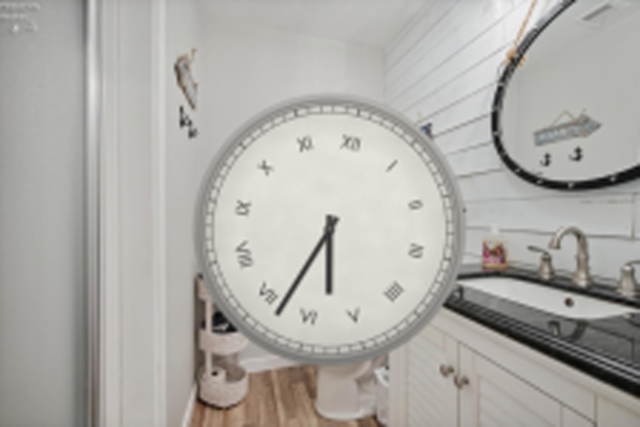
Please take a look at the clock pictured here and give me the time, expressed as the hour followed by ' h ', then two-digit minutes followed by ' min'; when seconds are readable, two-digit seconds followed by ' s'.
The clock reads 5 h 33 min
